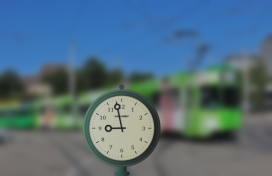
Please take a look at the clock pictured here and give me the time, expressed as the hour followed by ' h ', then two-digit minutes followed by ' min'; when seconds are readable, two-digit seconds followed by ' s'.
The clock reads 8 h 58 min
